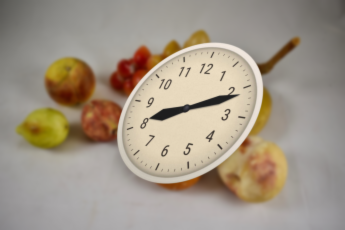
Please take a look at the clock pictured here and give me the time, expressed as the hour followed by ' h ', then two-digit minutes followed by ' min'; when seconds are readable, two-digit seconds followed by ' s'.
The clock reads 8 h 11 min
